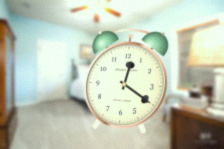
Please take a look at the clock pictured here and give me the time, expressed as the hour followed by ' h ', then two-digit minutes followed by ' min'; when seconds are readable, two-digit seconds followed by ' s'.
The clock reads 12 h 20 min
